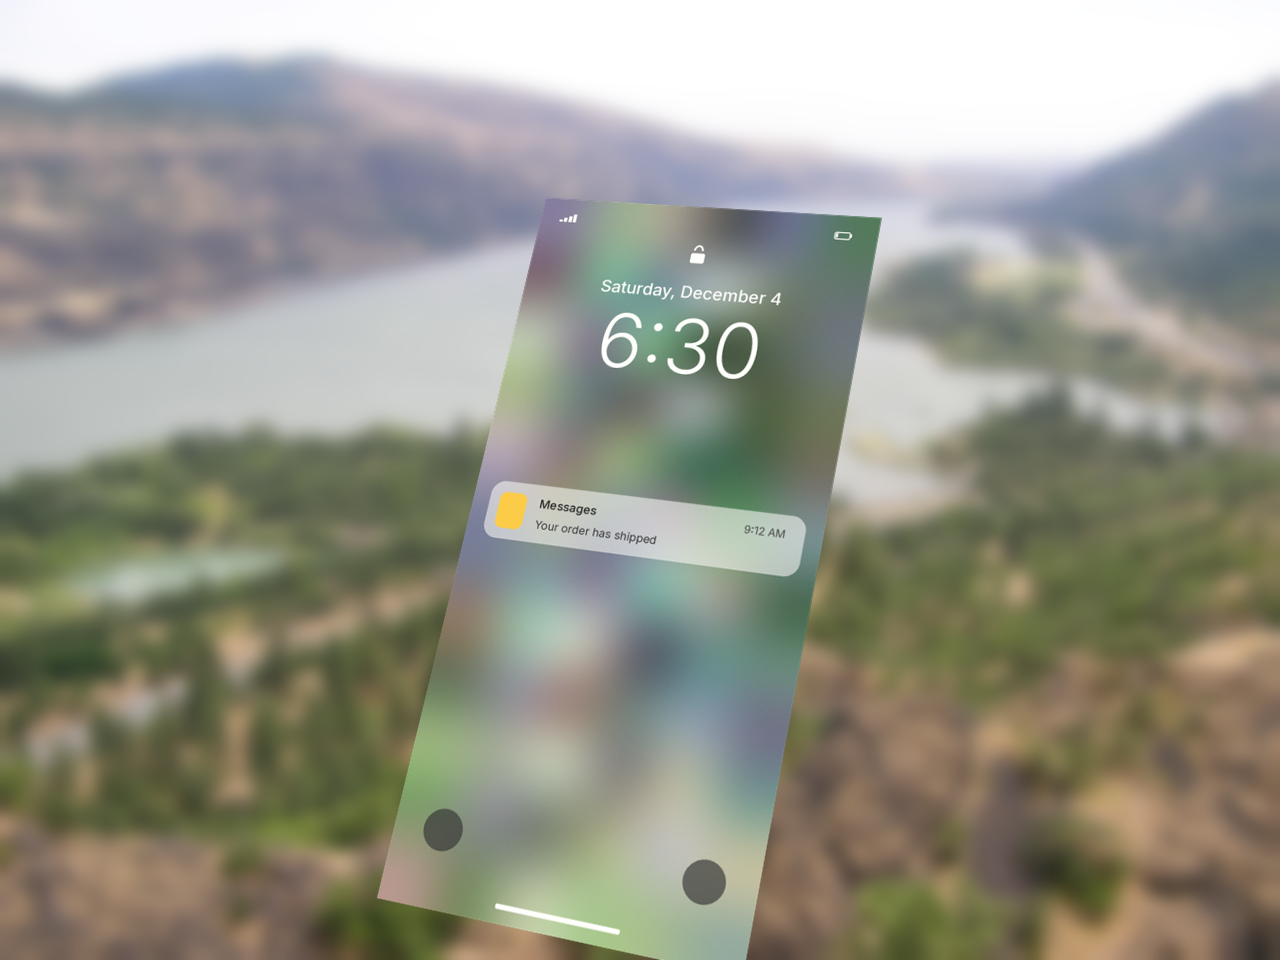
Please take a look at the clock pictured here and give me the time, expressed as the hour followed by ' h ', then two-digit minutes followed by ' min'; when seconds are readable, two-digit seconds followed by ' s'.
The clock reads 6 h 30 min
